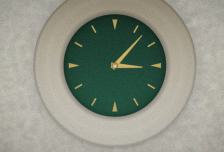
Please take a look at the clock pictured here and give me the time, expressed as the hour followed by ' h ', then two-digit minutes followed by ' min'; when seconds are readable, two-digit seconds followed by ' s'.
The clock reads 3 h 07 min
